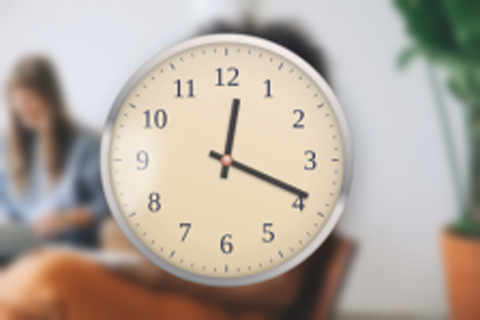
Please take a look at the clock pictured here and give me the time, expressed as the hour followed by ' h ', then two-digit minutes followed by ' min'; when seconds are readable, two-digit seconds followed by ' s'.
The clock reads 12 h 19 min
